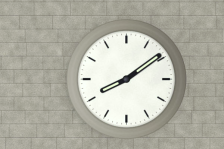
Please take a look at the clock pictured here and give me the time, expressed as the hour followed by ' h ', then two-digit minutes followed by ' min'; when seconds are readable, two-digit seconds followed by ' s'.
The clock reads 8 h 09 min
